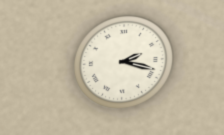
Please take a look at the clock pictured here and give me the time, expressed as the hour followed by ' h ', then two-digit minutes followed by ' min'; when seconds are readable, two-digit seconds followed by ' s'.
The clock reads 2 h 18 min
